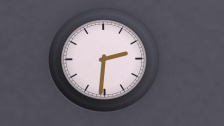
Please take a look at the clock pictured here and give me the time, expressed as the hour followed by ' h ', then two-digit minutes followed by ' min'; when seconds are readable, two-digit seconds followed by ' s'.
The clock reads 2 h 31 min
